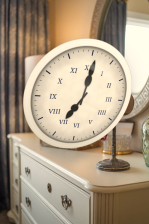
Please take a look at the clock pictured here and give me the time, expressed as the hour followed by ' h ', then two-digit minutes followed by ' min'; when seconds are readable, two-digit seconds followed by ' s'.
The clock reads 7 h 01 min
